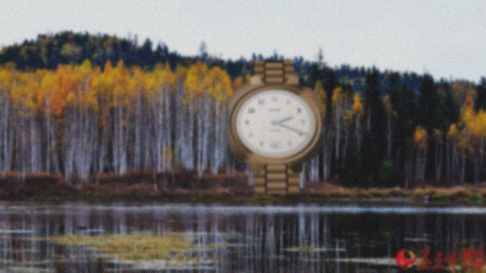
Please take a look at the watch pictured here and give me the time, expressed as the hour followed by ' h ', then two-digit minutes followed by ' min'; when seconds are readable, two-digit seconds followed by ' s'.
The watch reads 2 h 19 min
